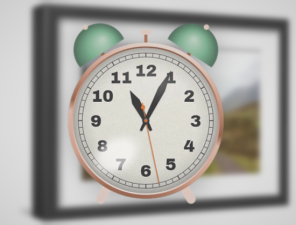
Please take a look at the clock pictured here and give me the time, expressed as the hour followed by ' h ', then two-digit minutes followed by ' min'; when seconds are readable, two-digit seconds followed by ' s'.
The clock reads 11 h 04 min 28 s
